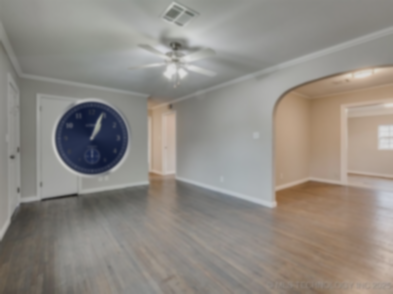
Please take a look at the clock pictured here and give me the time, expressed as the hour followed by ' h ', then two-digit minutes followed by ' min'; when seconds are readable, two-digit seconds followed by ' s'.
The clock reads 1 h 04 min
